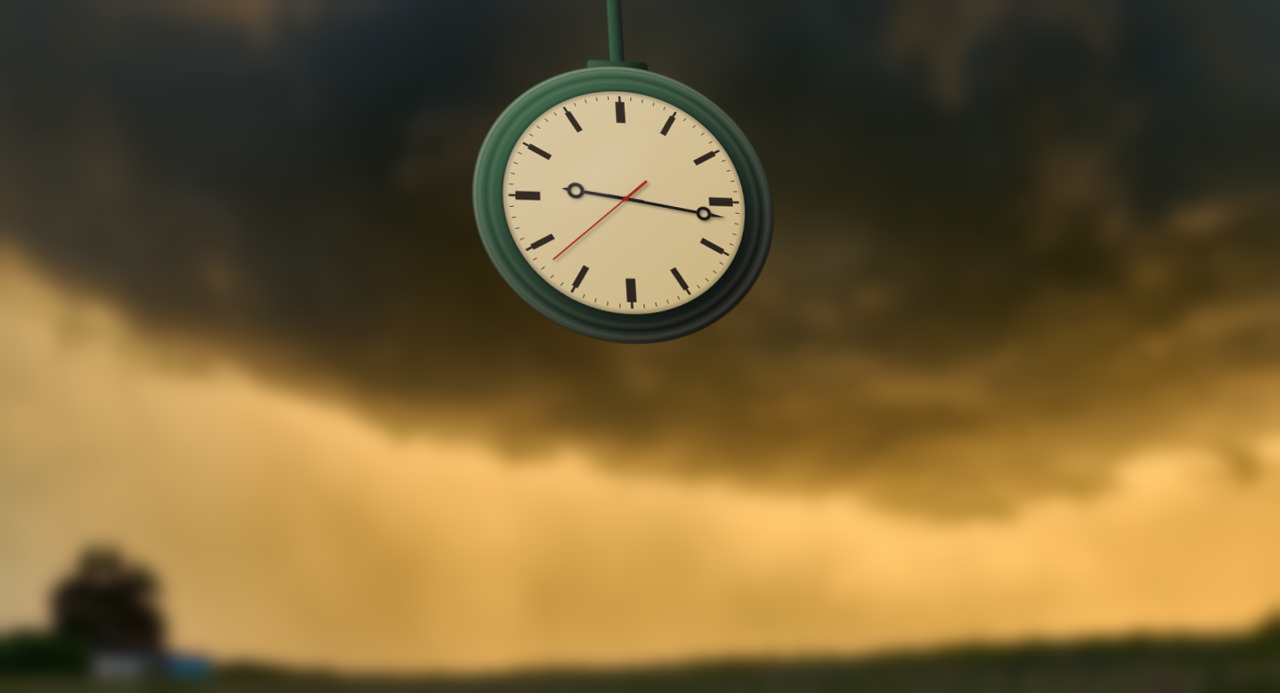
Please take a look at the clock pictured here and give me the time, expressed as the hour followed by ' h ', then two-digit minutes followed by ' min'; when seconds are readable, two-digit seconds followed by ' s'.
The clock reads 9 h 16 min 38 s
